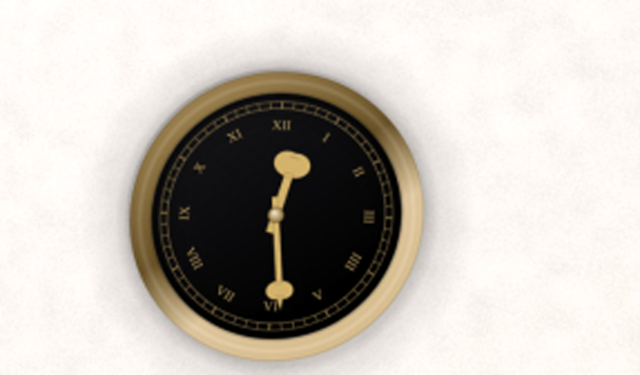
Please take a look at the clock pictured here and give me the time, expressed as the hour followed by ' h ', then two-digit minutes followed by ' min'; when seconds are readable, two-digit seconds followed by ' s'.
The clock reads 12 h 29 min
